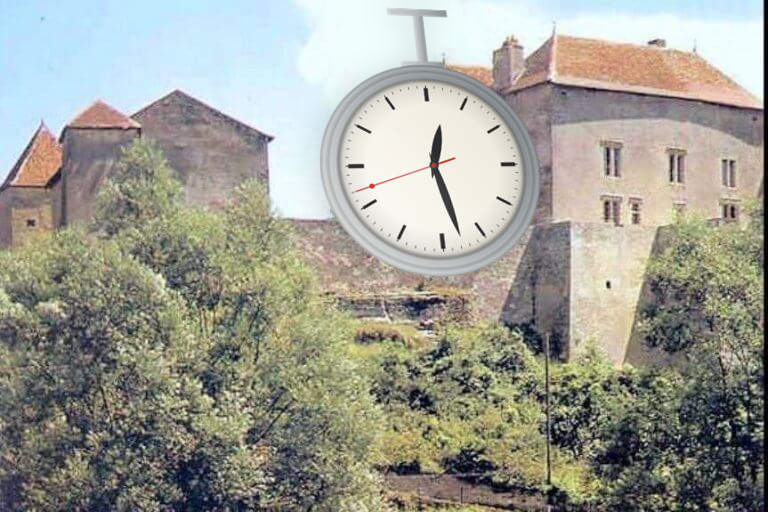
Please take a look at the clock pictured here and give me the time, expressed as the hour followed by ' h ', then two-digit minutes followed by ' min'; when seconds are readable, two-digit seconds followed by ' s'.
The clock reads 12 h 27 min 42 s
